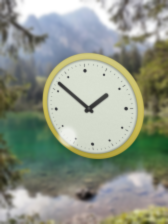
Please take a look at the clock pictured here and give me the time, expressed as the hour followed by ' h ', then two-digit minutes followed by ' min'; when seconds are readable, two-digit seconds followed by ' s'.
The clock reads 1 h 52 min
